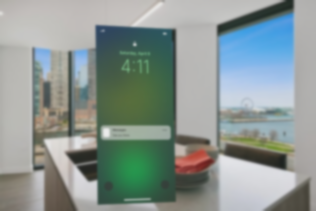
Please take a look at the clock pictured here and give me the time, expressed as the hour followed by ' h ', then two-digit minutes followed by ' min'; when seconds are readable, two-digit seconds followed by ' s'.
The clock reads 4 h 11 min
